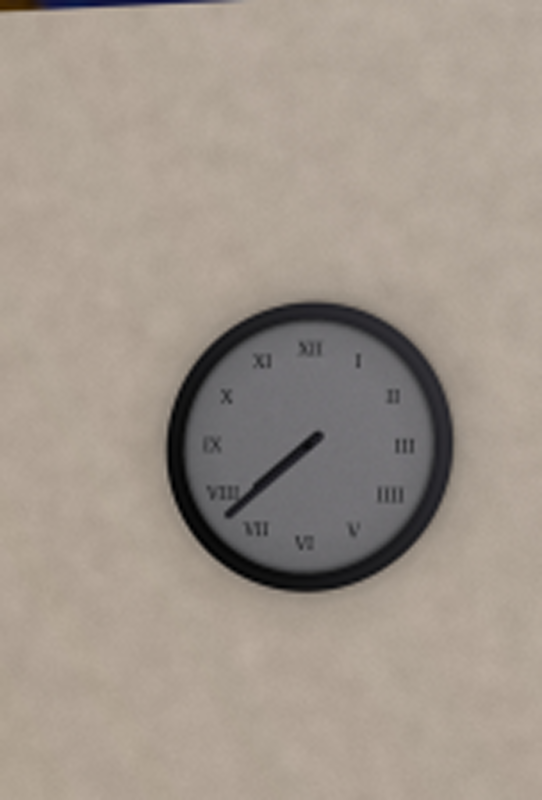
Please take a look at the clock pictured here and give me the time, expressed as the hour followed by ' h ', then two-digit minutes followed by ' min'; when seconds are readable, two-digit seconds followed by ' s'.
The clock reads 7 h 38 min
